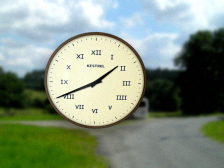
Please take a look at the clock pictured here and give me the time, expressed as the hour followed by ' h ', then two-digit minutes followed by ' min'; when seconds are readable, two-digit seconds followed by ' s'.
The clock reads 1 h 41 min
